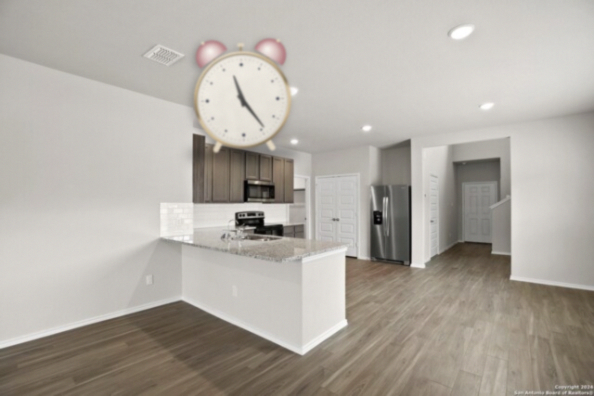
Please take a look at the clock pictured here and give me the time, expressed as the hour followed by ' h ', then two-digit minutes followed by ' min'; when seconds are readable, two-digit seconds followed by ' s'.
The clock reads 11 h 24 min
